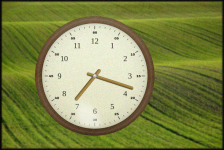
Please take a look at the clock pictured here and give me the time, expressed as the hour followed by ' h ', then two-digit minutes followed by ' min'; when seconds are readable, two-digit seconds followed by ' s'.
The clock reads 7 h 18 min
